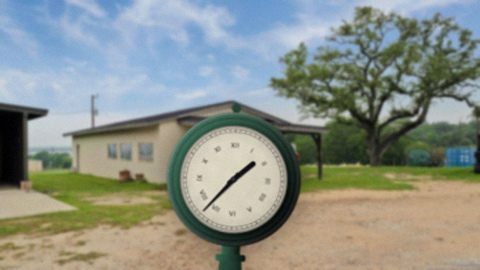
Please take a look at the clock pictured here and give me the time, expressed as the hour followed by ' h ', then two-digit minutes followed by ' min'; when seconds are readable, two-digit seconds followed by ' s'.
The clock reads 1 h 37 min
